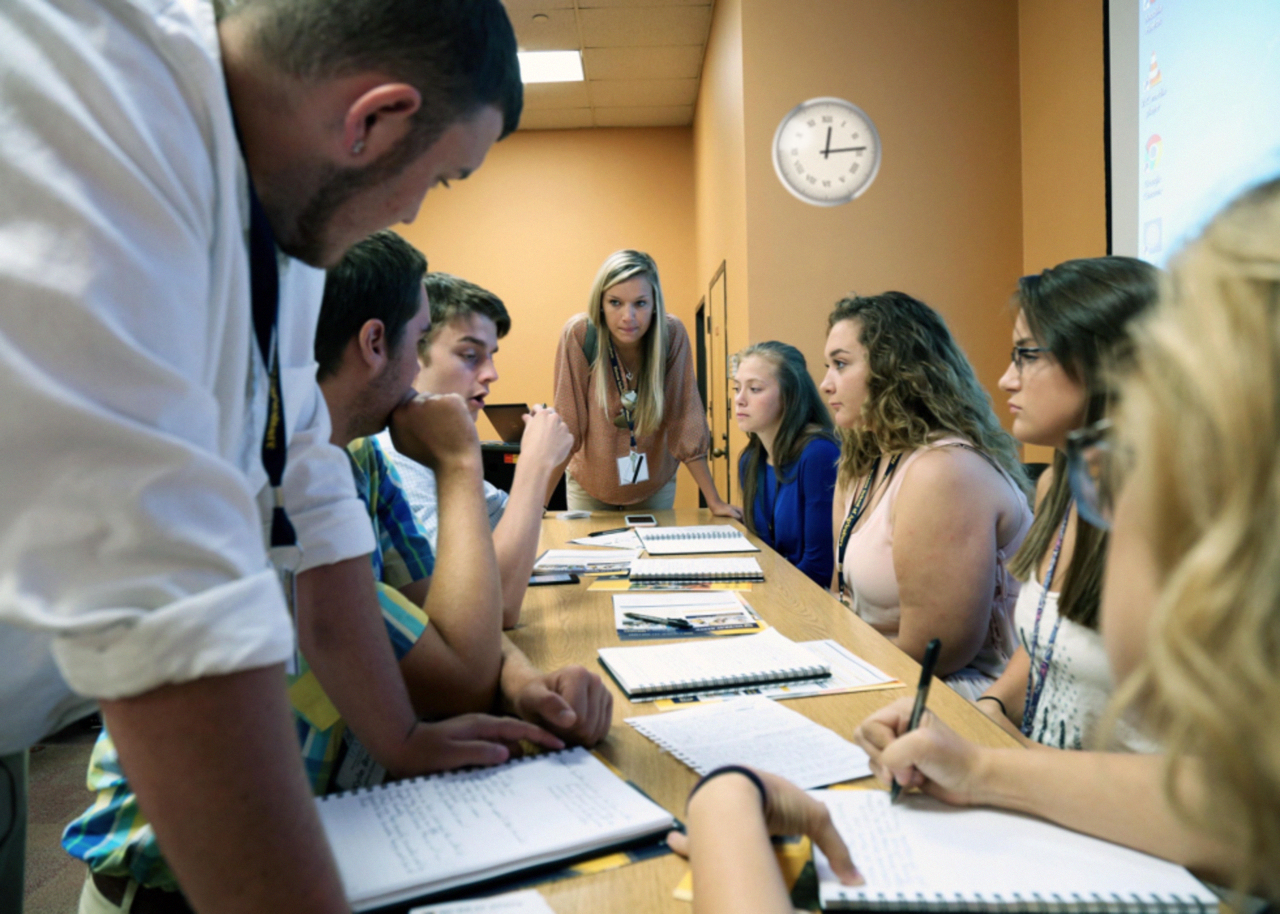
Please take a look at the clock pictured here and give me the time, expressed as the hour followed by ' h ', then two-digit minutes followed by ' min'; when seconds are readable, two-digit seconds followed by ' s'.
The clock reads 12 h 14 min
